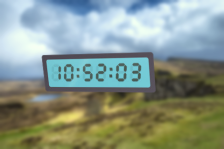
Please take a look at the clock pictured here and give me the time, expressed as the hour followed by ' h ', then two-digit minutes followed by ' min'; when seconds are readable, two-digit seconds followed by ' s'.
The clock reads 10 h 52 min 03 s
